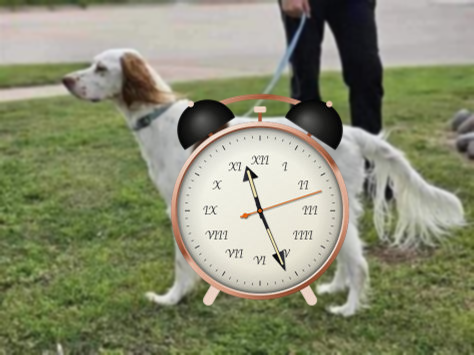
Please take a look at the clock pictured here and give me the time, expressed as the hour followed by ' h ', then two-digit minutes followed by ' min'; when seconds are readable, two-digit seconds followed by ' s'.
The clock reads 11 h 26 min 12 s
